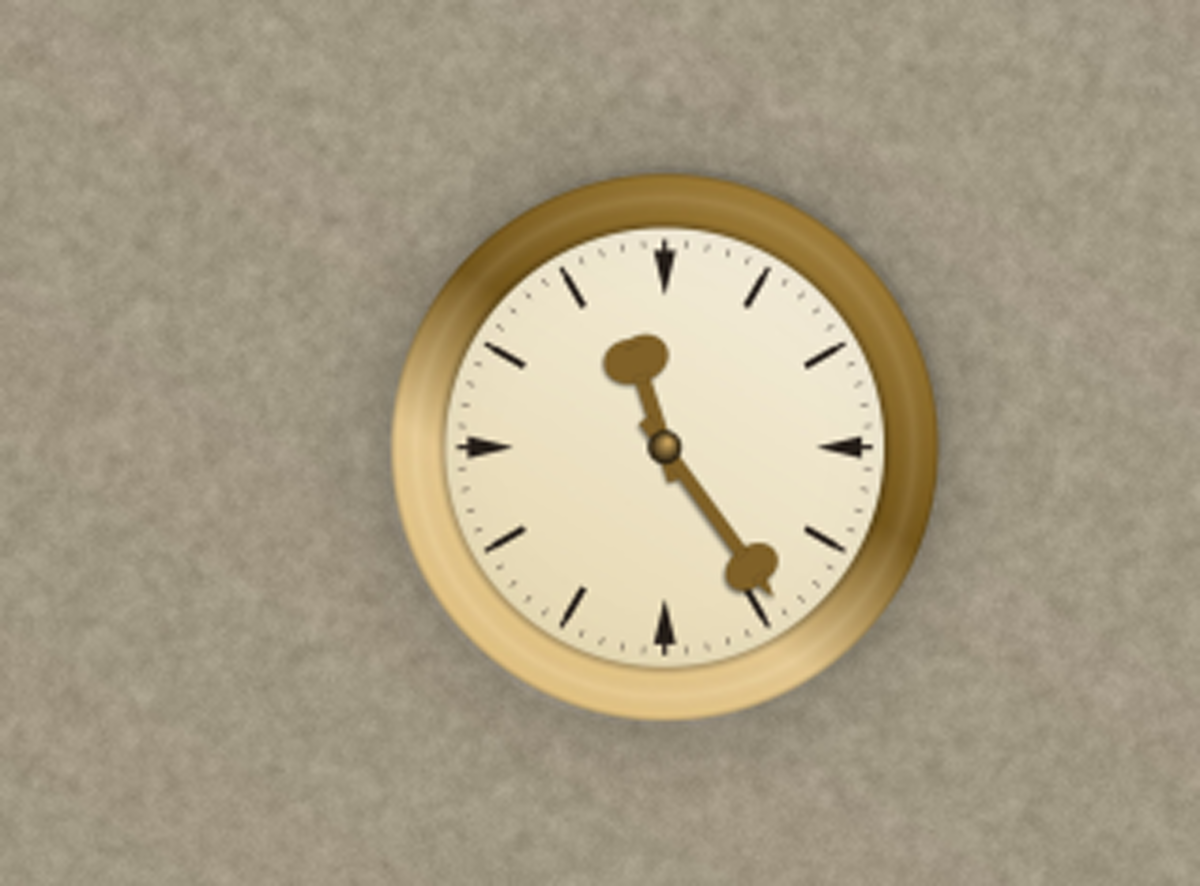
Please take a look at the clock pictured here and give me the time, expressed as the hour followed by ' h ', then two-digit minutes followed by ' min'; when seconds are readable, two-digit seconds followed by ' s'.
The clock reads 11 h 24 min
